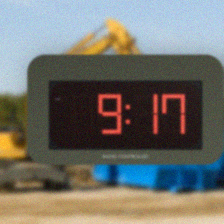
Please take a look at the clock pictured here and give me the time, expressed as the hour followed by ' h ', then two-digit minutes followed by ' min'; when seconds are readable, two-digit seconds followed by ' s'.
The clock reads 9 h 17 min
